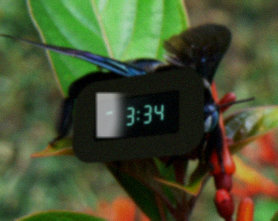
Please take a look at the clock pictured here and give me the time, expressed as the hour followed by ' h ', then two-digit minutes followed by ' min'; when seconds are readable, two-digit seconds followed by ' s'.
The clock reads 3 h 34 min
